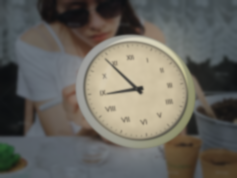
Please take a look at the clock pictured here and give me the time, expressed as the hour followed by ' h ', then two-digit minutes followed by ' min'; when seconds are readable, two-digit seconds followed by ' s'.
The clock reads 8 h 54 min
